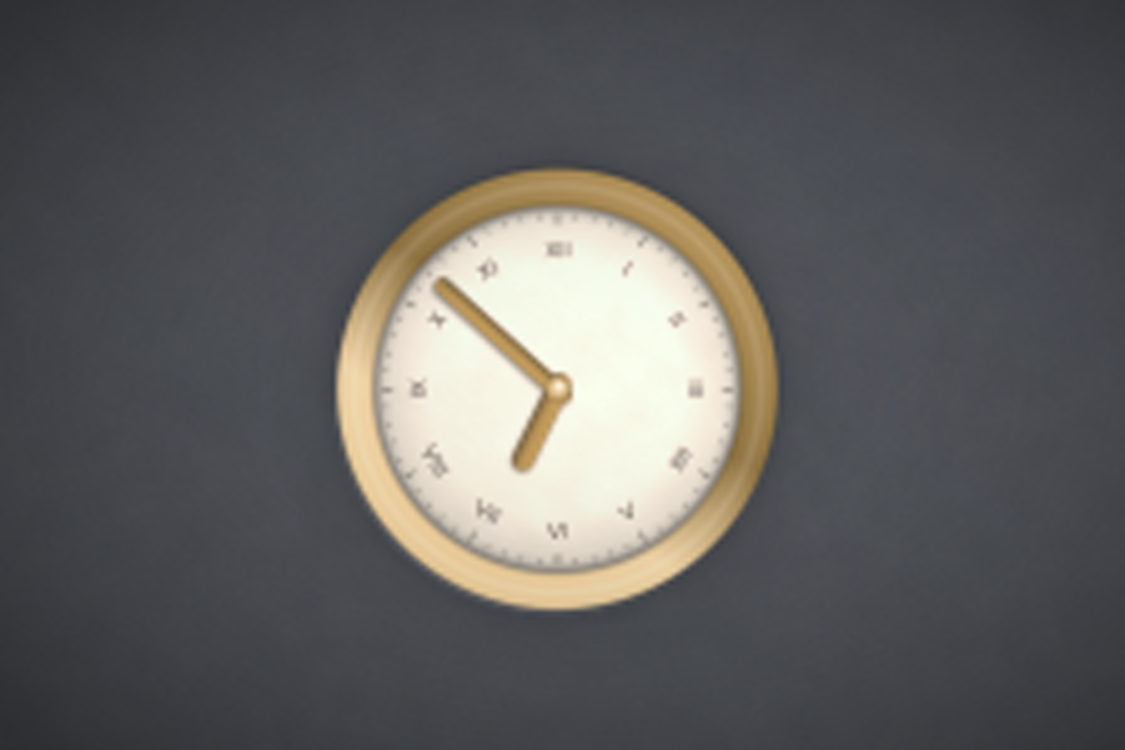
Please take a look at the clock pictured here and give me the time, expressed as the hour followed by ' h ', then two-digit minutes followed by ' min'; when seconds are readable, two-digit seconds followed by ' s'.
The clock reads 6 h 52 min
